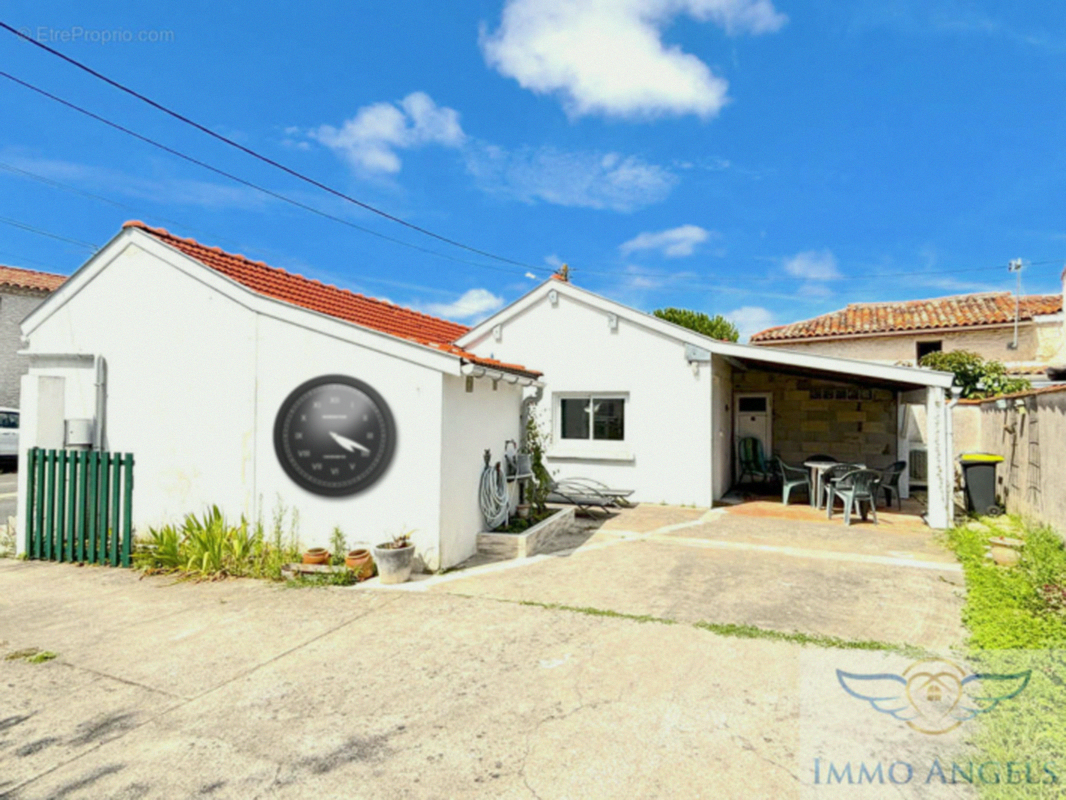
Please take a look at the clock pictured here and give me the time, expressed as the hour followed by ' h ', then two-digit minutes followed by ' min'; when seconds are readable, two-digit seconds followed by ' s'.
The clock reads 4 h 19 min
